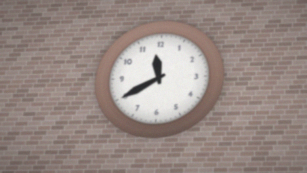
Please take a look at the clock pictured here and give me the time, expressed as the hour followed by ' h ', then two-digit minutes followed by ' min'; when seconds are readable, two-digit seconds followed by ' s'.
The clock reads 11 h 40 min
